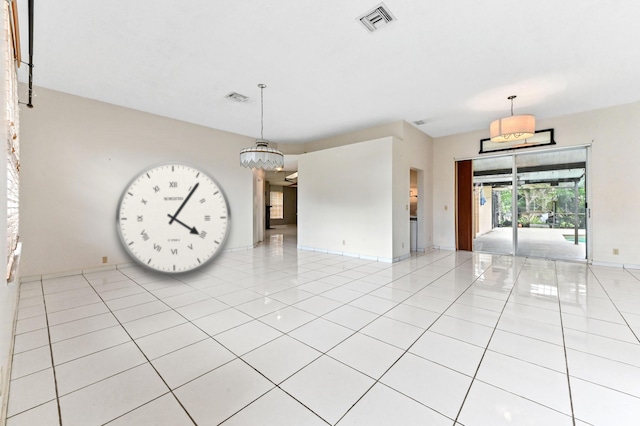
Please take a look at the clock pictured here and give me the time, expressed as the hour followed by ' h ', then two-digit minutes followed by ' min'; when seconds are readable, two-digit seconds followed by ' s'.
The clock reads 4 h 06 min
